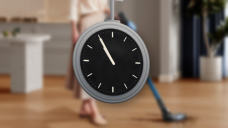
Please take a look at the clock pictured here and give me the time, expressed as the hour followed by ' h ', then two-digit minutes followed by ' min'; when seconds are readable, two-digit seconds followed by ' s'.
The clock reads 10 h 55 min
